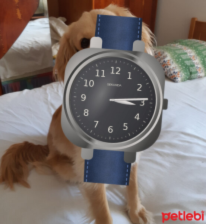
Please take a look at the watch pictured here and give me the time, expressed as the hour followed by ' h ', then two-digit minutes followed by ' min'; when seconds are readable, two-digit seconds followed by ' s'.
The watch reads 3 h 14 min
